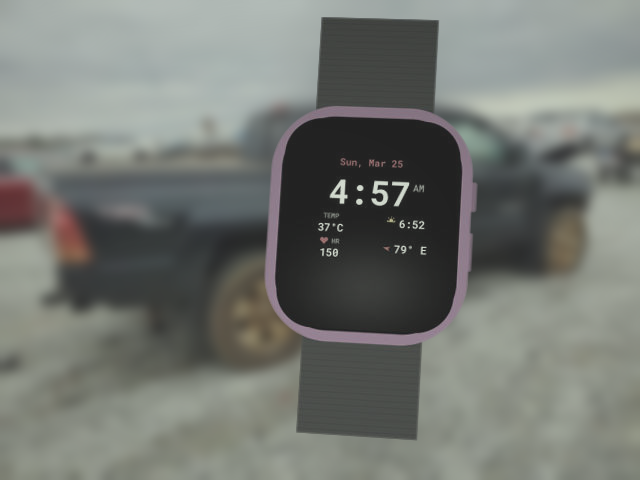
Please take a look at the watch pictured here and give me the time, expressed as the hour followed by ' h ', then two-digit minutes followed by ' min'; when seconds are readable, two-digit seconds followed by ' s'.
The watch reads 4 h 57 min
